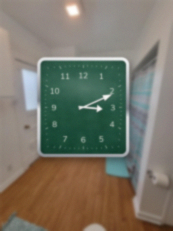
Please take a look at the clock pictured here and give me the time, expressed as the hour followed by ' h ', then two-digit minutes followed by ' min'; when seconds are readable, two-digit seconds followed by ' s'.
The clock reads 3 h 11 min
